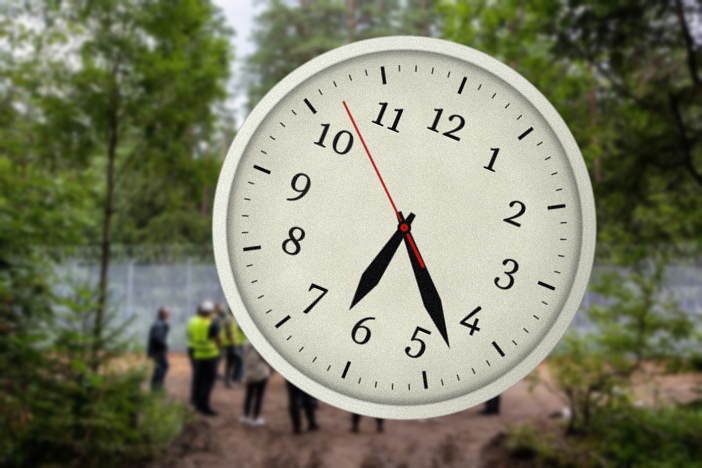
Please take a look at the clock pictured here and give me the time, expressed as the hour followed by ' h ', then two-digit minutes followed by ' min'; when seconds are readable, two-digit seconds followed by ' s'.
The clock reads 6 h 22 min 52 s
